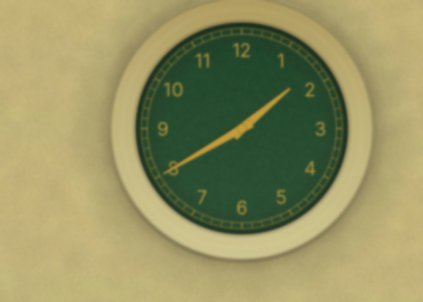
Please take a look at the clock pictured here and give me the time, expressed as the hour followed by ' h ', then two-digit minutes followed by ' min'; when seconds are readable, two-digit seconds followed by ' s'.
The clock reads 1 h 40 min
